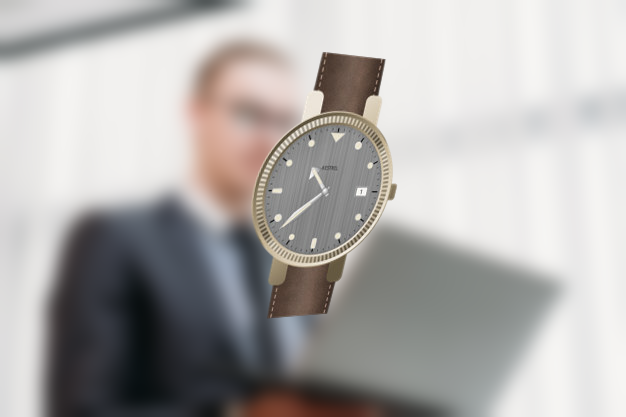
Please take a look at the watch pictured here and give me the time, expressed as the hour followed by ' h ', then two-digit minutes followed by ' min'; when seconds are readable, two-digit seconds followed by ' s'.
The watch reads 10 h 38 min
